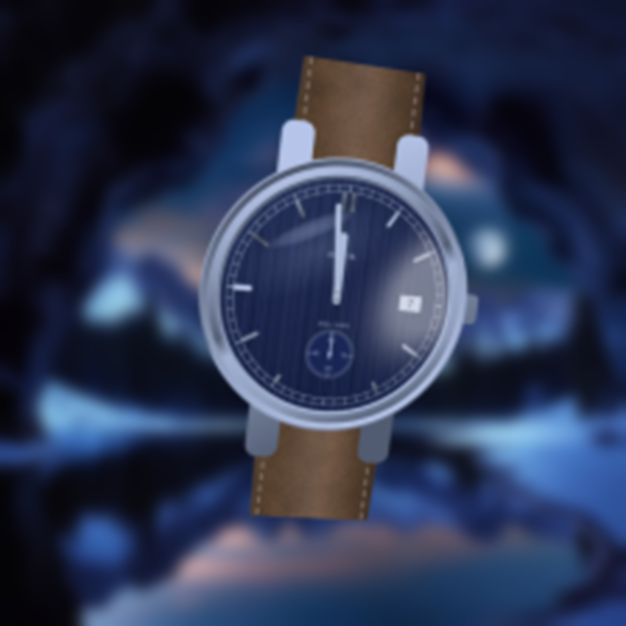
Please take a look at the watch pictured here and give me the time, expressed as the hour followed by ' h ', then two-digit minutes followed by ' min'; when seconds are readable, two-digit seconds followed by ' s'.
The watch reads 11 h 59 min
